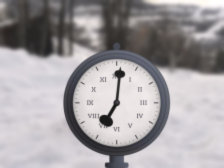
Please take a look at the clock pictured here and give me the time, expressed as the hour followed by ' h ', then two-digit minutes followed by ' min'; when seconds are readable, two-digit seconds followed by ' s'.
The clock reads 7 h 01 min
